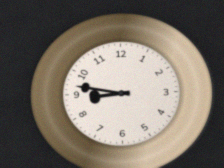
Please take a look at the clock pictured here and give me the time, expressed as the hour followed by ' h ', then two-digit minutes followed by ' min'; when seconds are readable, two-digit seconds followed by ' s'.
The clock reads 8 h 47 min
